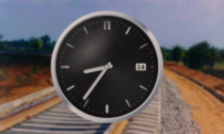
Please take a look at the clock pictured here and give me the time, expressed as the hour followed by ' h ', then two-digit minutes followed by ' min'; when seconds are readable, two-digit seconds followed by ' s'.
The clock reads 8 h 36 min
